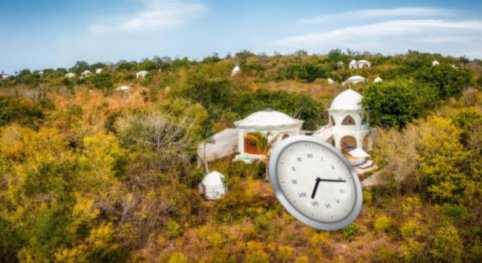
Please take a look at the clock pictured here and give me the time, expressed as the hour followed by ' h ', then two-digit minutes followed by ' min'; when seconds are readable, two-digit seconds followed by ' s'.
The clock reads 7 h 16 min
